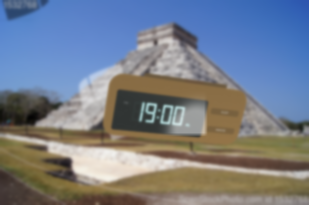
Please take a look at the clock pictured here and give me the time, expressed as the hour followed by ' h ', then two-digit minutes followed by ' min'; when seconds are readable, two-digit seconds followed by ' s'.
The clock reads 19 h 00 min
